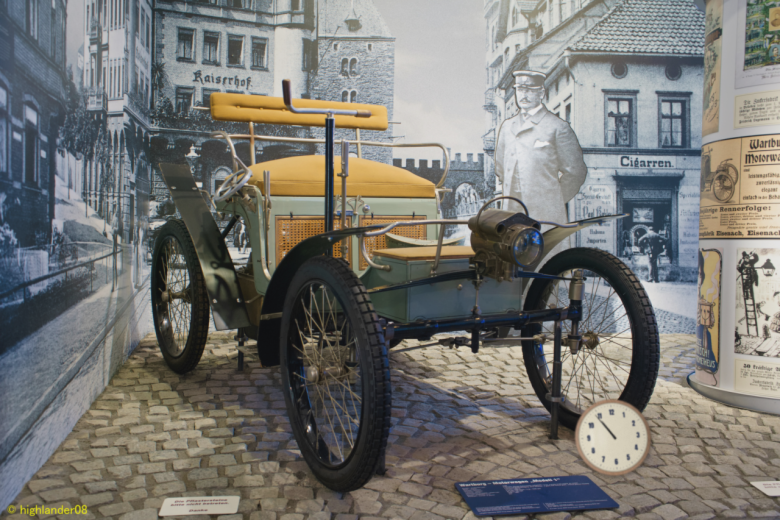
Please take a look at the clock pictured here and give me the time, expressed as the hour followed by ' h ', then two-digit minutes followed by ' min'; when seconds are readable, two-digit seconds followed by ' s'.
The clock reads 10 h 54 min
